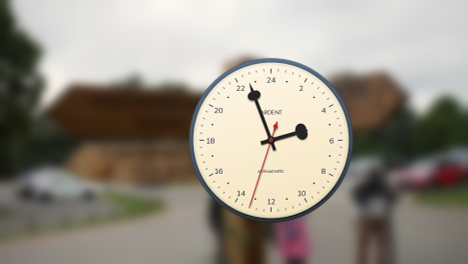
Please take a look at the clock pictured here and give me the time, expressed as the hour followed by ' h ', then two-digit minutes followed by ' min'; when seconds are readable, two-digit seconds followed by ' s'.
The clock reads 4 h 56 min 33 s
